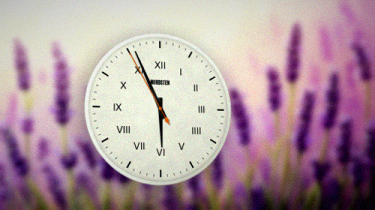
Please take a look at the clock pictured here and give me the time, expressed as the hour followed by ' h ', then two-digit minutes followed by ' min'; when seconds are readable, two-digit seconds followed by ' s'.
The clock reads 5 h 55 min 55 s
